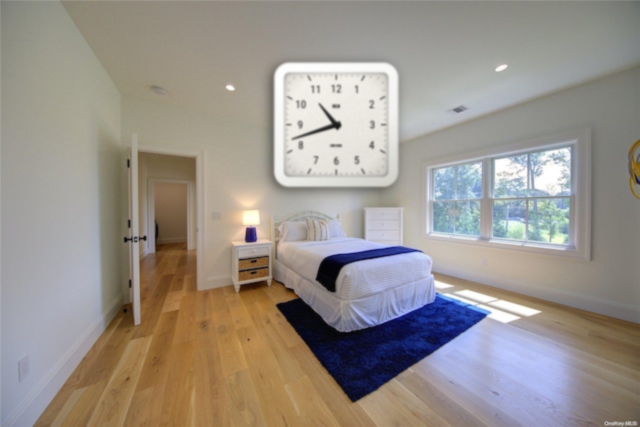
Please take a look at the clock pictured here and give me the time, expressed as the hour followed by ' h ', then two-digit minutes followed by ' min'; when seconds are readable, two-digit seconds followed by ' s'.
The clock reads 10 h 42 min
